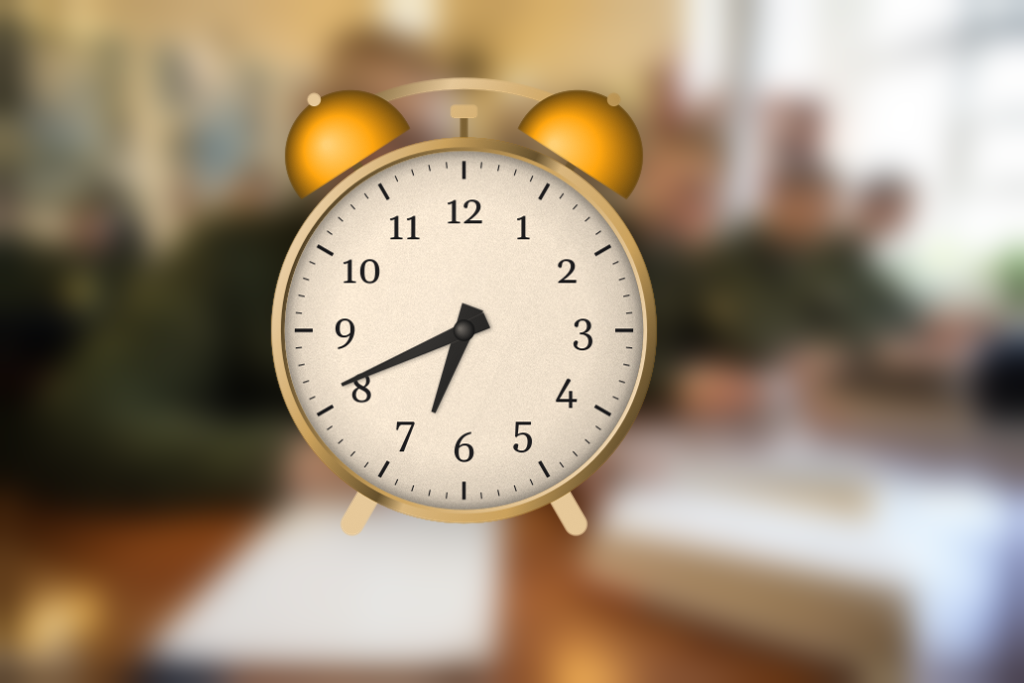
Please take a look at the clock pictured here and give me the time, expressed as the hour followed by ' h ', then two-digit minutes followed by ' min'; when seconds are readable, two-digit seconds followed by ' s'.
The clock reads 6 h 41 min
